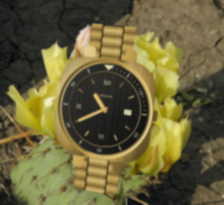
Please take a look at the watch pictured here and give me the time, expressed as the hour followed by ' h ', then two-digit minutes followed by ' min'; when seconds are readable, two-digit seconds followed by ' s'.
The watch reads 10 h 40 min
